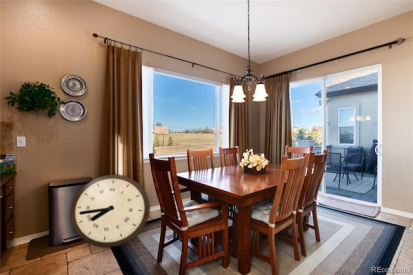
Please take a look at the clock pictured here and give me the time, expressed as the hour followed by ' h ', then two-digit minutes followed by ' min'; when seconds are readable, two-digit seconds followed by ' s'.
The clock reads 7 h 43 min
